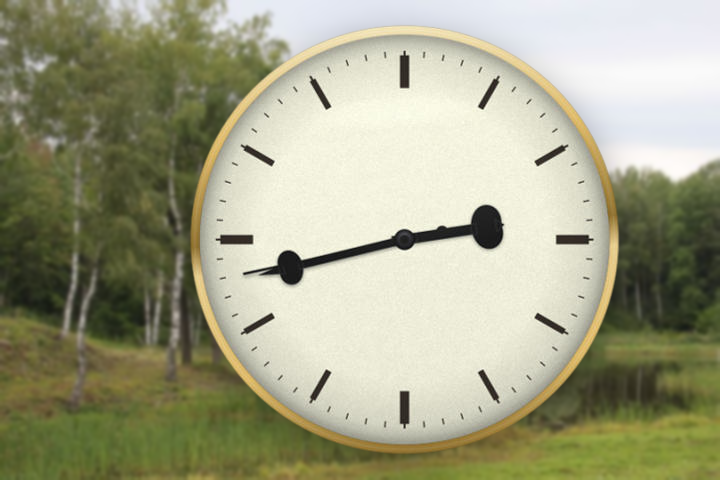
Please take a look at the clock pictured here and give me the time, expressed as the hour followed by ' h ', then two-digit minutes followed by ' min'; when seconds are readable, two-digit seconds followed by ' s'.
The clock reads 2 h 42 min 43 s
